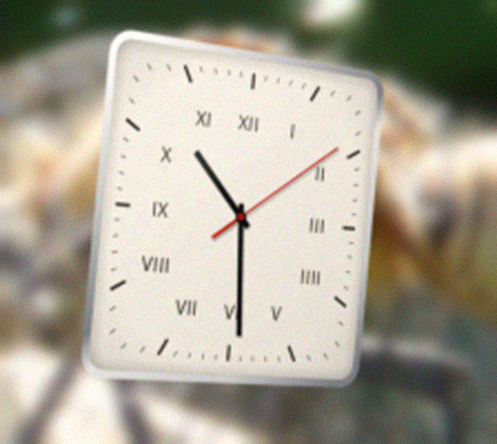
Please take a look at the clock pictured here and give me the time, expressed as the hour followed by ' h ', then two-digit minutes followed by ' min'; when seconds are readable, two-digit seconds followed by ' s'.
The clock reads 10 h 29 min 09 s
